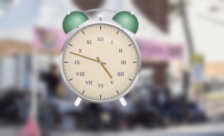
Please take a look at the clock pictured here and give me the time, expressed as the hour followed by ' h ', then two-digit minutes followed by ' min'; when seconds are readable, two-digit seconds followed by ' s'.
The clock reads 4 h 48 min
